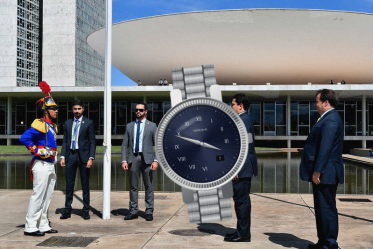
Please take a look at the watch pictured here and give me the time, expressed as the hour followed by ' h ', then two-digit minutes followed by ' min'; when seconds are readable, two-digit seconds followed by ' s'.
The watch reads 3 h 49 min
